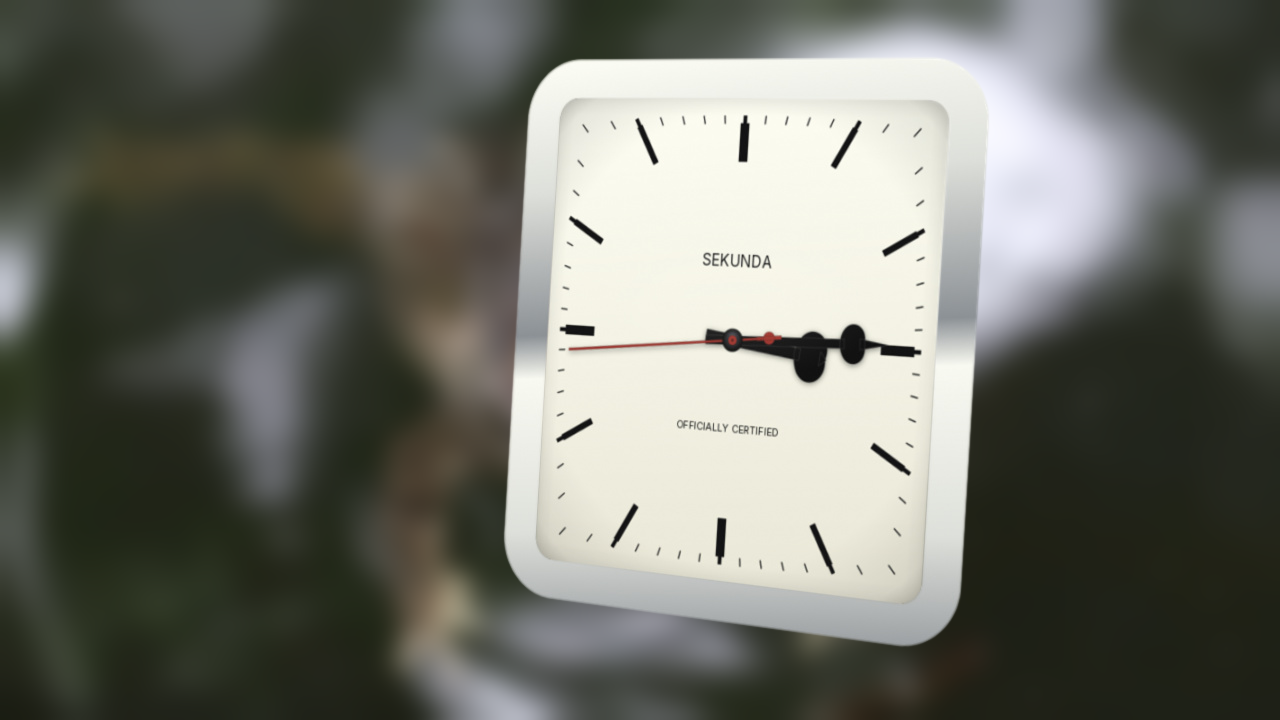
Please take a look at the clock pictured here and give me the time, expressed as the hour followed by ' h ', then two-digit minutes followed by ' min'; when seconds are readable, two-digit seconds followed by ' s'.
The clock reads 3 h 14 min 44 s
